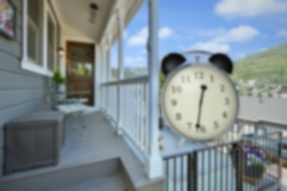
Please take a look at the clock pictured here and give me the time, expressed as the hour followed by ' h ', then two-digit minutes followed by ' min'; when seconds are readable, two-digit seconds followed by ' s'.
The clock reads 12 h 32 min
